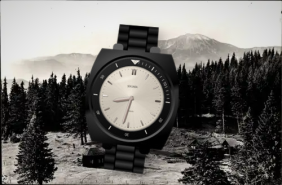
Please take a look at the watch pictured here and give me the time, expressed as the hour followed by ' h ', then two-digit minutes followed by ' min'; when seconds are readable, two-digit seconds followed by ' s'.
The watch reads 8 h 32 min
